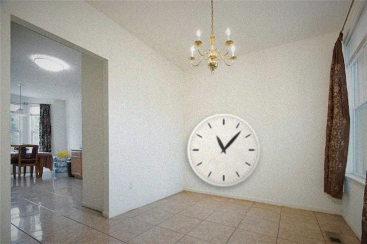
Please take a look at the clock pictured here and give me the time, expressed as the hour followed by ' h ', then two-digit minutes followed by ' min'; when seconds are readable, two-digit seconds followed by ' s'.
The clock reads 11 h 07 min
